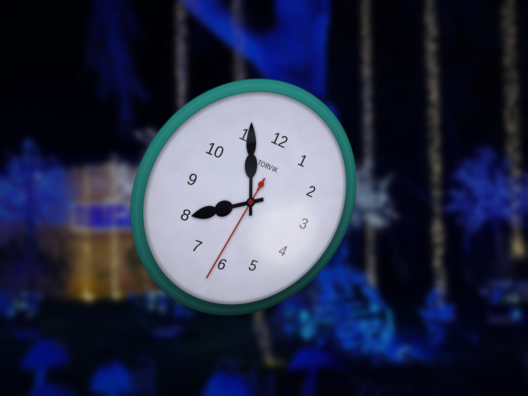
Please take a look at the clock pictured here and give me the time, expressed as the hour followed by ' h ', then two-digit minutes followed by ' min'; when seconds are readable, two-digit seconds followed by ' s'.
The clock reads 7 h 55 min 31 s
